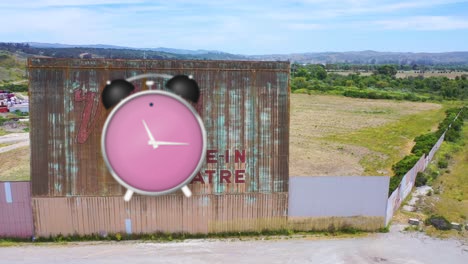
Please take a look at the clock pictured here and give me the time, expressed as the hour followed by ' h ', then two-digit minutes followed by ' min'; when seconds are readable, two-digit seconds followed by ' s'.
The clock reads 11 h 16 min
